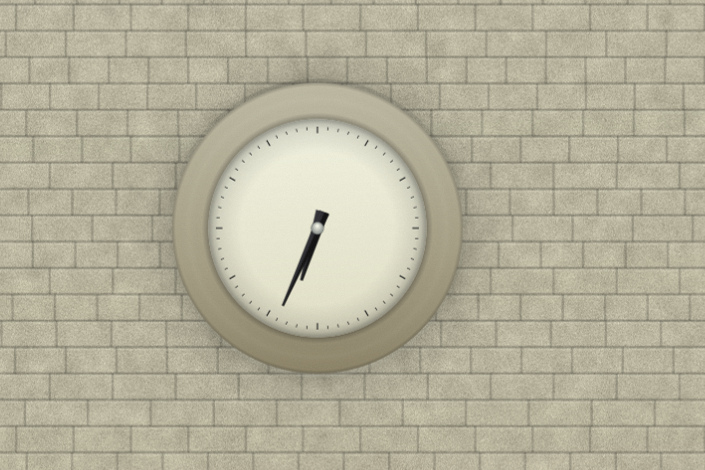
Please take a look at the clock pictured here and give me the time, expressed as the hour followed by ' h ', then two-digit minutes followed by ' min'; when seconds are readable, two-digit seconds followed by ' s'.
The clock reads 6 h 34 min
